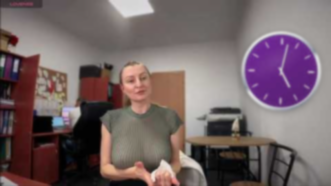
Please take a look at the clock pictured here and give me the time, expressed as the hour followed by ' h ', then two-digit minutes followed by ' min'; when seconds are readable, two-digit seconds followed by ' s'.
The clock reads 5 h 02 min
